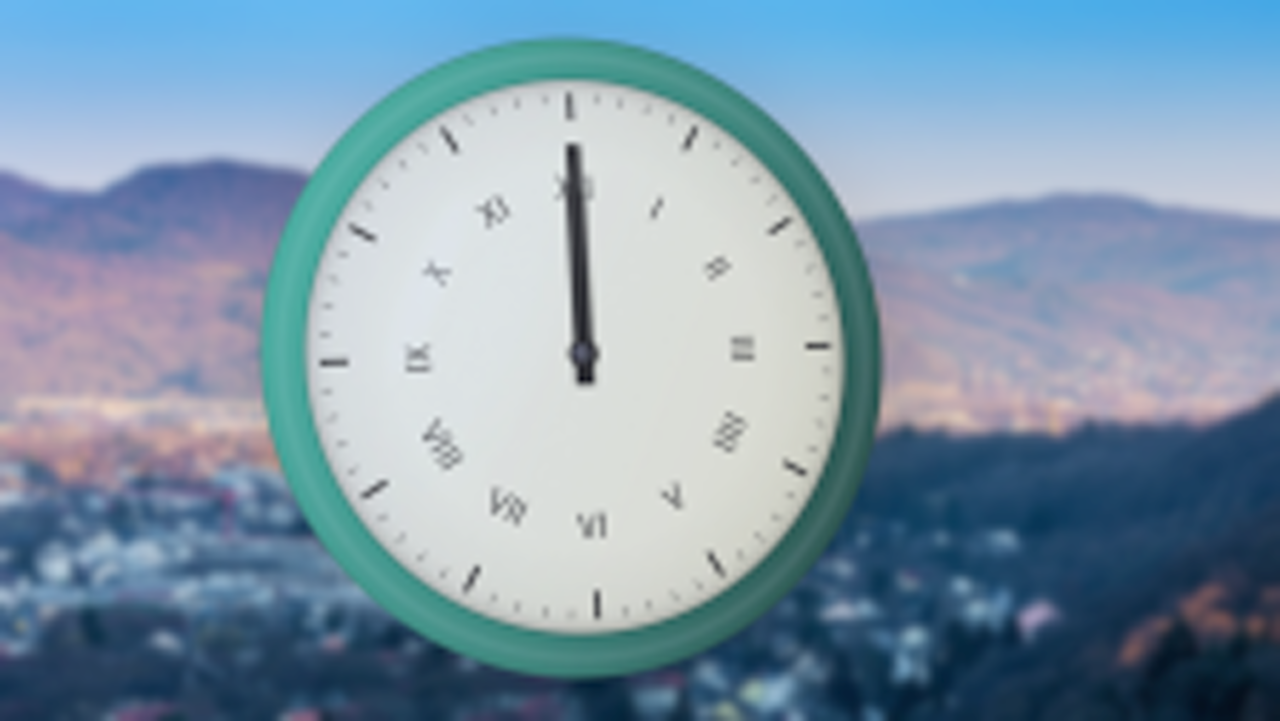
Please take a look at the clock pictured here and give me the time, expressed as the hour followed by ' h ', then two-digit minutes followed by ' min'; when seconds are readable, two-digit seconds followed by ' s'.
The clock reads 12 h 00 min
